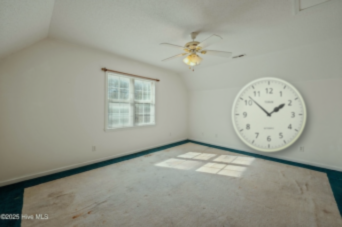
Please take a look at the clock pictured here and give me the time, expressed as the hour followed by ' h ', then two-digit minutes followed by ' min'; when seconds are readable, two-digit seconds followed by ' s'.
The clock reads 1 h 52 min
